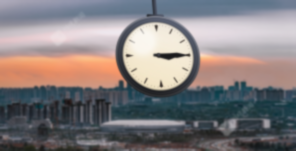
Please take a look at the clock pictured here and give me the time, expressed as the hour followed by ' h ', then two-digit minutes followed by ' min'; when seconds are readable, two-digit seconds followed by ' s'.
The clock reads 3 h 15 min
